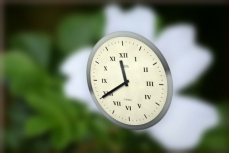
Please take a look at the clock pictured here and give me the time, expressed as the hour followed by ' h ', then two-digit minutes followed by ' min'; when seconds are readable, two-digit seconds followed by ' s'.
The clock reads 11 h 40 min
